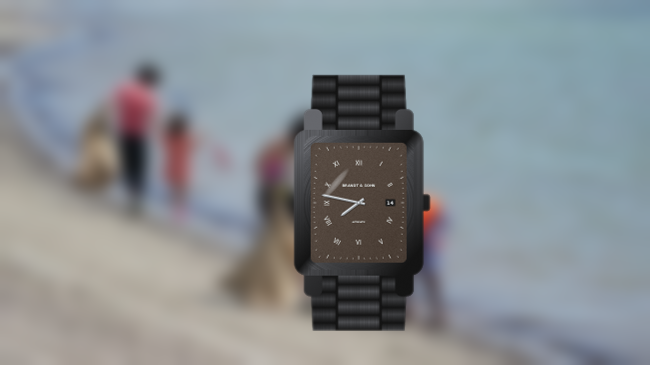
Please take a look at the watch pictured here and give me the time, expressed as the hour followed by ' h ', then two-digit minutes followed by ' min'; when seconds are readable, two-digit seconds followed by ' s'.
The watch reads 7 h 47 min
